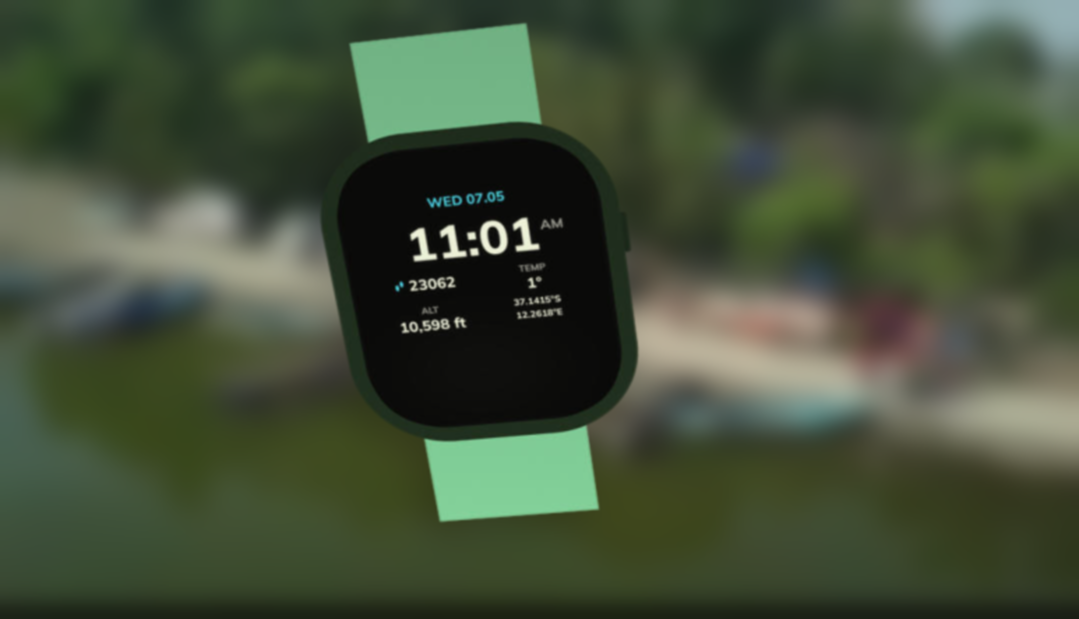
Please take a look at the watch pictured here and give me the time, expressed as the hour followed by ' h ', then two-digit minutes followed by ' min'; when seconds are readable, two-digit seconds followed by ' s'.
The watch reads 11 h 01 min
